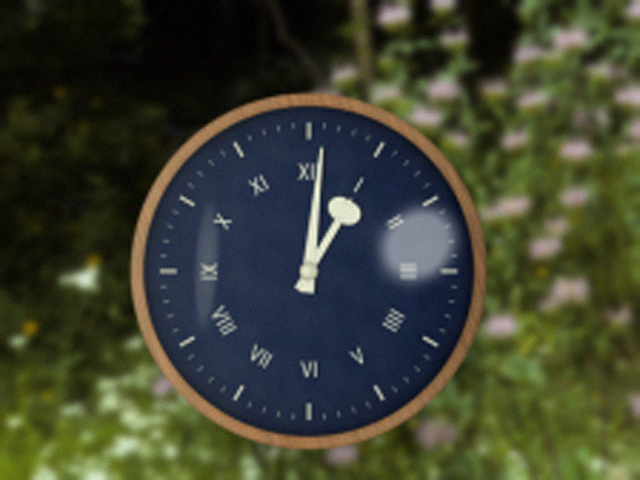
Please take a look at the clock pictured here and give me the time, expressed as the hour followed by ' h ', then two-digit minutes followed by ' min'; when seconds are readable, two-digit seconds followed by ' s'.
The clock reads 1 h 01 min
